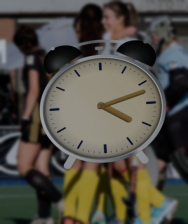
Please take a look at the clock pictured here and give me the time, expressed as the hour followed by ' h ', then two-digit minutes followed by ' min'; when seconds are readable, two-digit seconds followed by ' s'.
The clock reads 4 h 12 min
